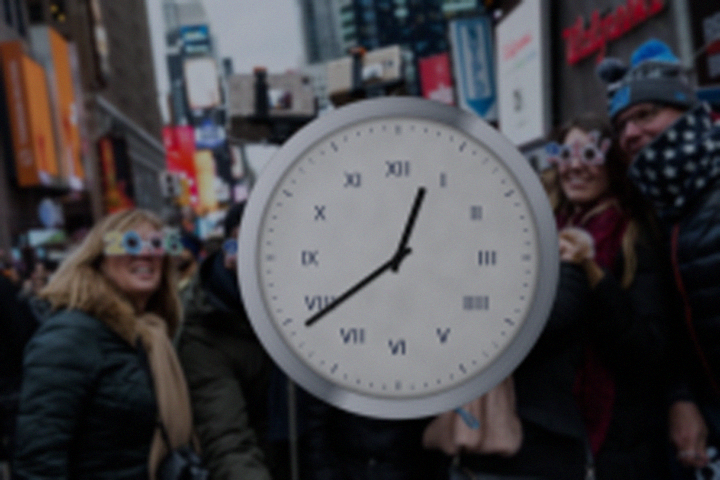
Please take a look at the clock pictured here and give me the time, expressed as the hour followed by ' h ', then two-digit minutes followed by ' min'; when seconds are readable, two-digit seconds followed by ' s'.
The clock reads 12 h 39 min
